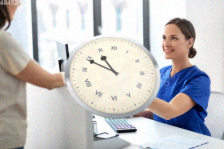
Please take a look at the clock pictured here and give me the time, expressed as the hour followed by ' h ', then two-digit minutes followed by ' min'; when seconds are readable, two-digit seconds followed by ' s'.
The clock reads 10 h 49 min
